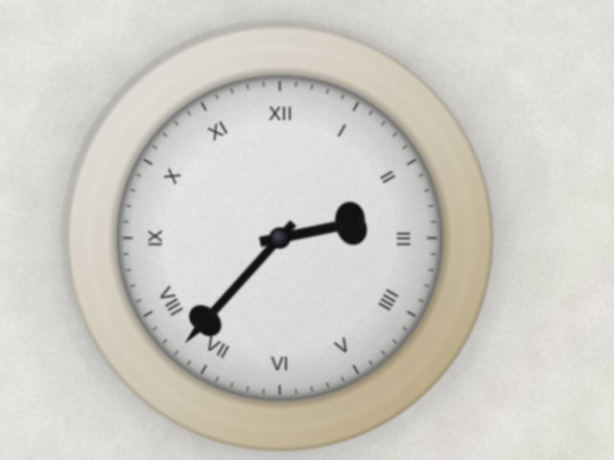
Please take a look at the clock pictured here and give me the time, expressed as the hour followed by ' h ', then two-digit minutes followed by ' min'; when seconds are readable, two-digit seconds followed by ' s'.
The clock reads 2 h 37 min
